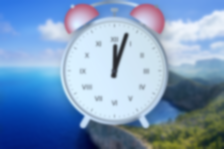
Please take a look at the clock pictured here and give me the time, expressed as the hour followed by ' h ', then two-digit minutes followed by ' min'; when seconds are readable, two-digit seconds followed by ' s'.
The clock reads 12 h 03 min
